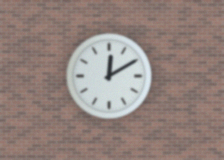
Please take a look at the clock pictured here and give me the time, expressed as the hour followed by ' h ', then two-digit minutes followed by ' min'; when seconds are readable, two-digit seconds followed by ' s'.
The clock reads 12 h 10 min
